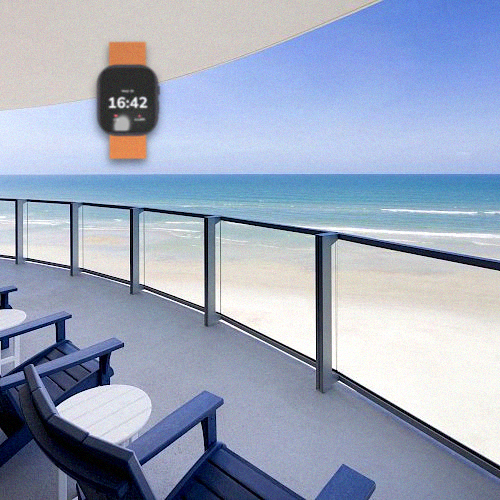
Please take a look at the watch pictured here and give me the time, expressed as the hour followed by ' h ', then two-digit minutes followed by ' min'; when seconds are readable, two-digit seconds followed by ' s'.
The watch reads 16 h 42 min
